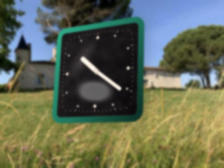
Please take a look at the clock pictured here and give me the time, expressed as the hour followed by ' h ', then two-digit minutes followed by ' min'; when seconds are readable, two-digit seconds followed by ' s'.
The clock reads 10 h 21 min
